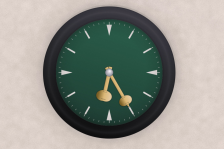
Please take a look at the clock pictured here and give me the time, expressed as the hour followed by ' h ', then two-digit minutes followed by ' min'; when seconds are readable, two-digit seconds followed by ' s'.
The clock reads 6 h 25 min
